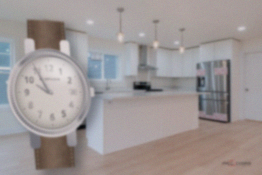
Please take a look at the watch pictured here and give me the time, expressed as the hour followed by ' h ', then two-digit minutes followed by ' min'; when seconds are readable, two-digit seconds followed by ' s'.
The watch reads 9 h 55 min
